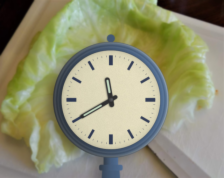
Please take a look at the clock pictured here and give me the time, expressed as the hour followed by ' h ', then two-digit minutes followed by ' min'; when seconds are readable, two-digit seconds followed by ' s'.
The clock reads 11 h 40 min
